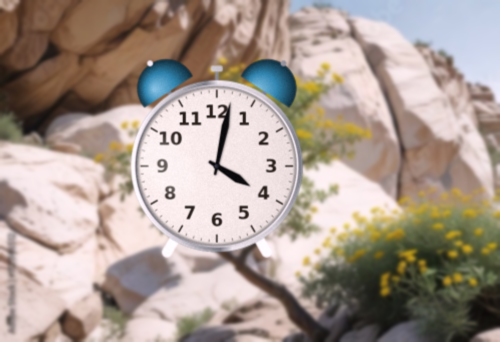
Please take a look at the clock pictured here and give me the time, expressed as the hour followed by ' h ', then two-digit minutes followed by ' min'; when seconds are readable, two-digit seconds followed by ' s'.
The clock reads 4 h 02 min
